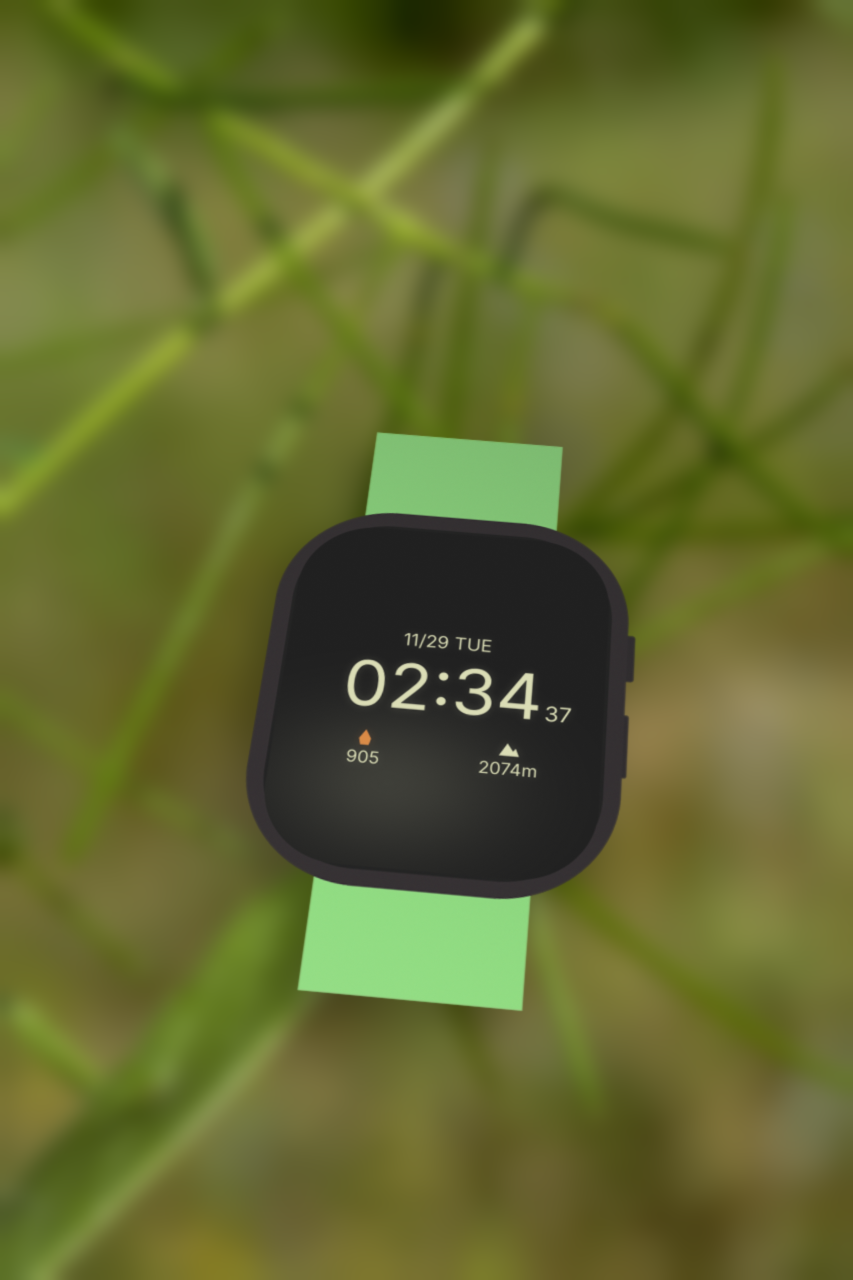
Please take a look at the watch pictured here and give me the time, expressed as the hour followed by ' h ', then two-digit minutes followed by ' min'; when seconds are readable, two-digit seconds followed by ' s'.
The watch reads 2 h 34 min 37 s
